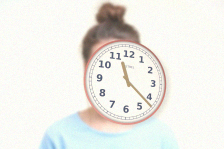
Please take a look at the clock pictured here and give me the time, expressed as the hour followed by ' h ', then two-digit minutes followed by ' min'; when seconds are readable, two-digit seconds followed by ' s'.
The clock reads 11 h 22 min
